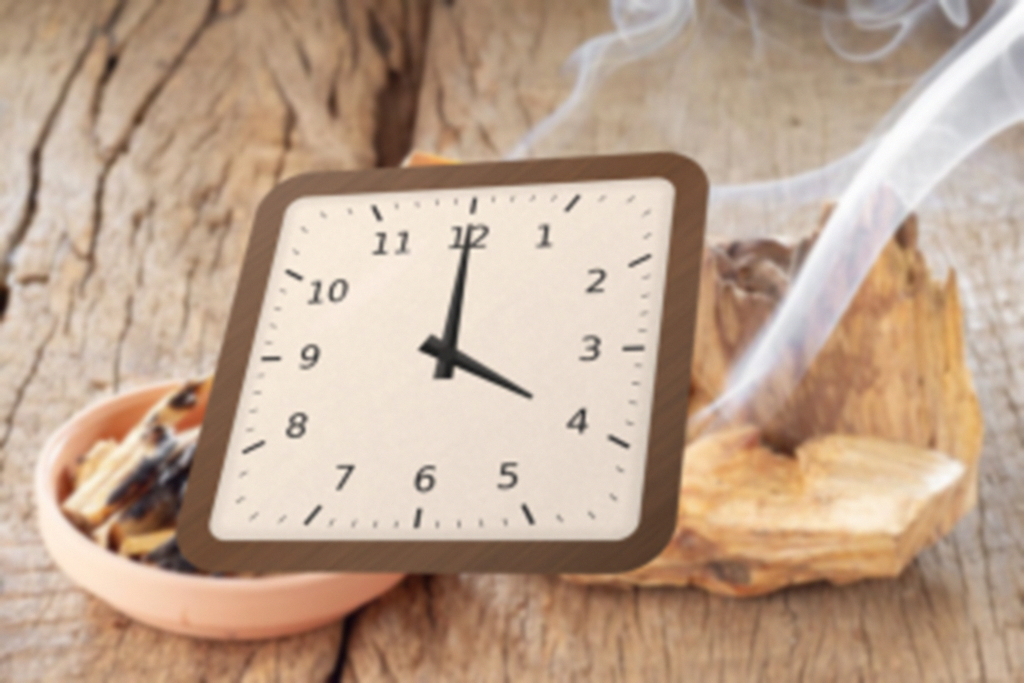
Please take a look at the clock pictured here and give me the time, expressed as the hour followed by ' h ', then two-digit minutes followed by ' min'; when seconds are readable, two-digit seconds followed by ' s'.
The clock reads 4 h 00 min
